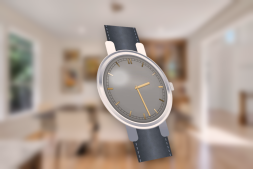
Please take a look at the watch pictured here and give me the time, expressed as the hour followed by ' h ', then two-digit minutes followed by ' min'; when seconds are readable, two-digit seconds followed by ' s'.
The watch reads 2 h 28 min
